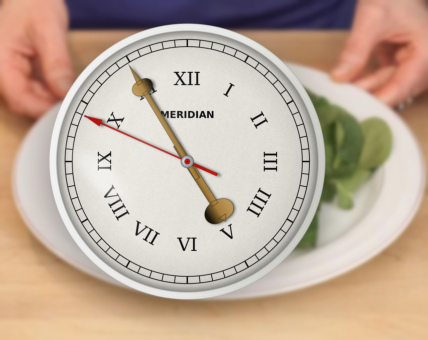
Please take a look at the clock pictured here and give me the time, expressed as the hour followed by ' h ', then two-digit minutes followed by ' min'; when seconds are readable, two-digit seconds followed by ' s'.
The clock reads 4 h 54 min 49 s
